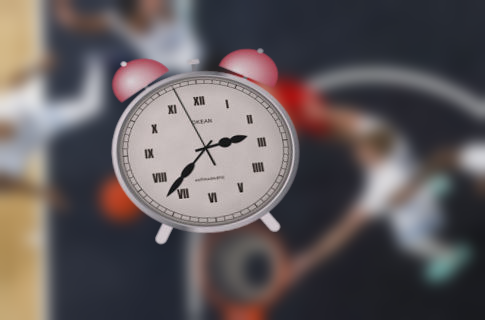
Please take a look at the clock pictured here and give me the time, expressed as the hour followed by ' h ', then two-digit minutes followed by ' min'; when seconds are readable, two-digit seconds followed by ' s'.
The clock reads 2 h 36 min 57 s
